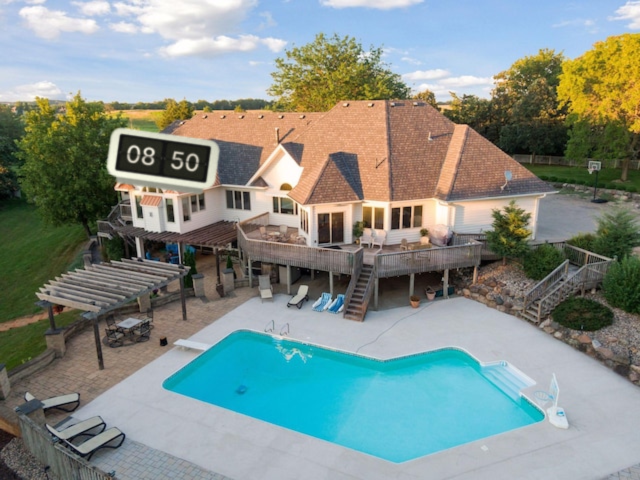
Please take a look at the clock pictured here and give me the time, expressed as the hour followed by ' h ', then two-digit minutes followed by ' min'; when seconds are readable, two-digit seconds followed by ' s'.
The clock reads 8 h 50 min
